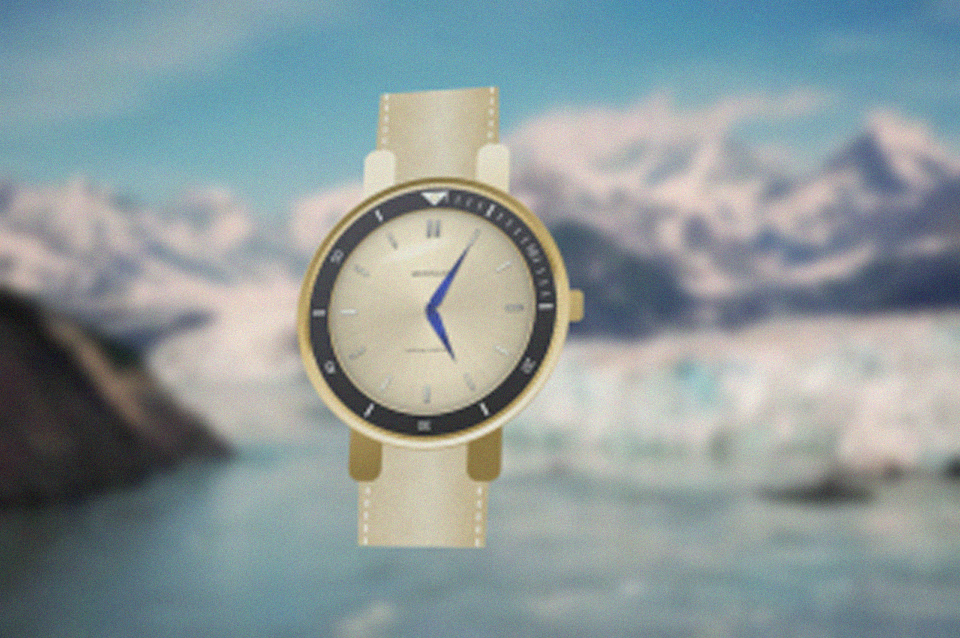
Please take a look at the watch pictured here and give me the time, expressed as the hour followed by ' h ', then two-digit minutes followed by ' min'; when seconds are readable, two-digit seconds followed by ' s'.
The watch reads 5 h 05 min
